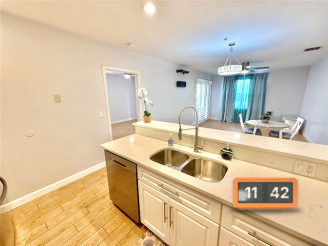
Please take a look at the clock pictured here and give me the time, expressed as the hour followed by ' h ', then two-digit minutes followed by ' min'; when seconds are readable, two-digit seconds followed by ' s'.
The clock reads 11 h 42 min
